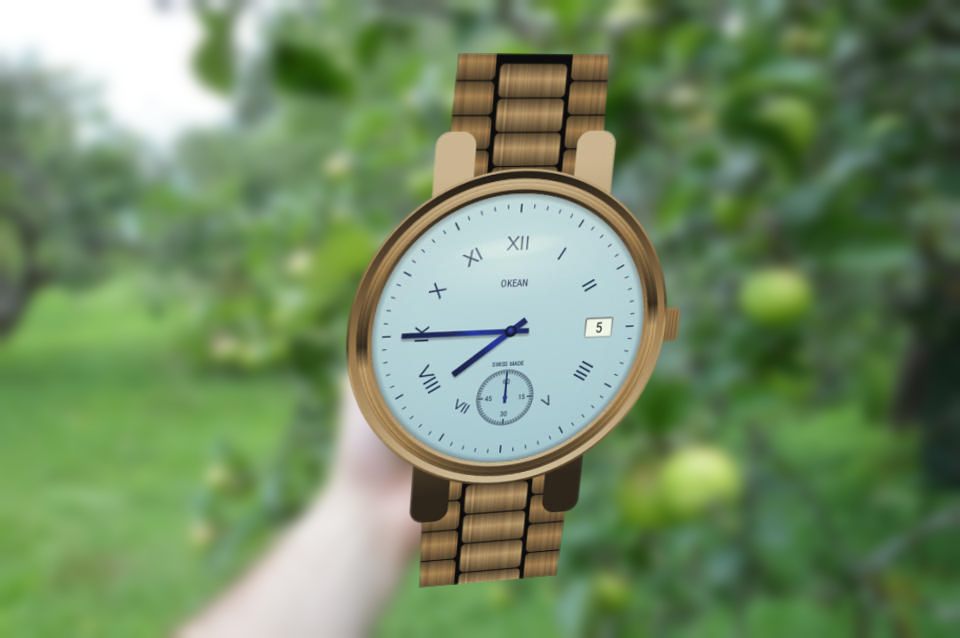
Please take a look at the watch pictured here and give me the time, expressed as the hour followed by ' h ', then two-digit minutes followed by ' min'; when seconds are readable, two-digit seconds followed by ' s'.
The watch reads 7 h 45 min
